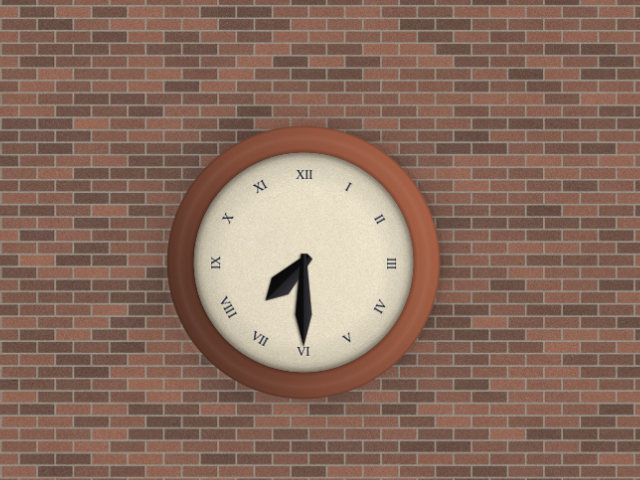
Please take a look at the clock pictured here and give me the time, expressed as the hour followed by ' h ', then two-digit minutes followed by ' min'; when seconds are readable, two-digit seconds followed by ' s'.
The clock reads 7 h 30 min
